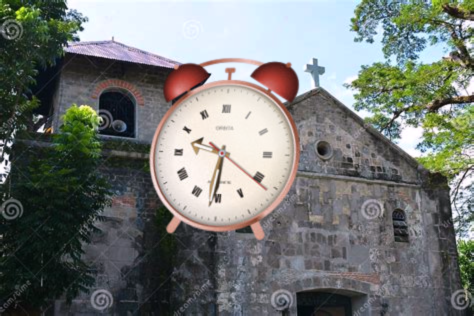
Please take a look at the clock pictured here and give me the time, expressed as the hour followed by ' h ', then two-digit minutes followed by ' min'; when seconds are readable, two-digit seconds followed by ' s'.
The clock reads 9 h 31 min 21 s
